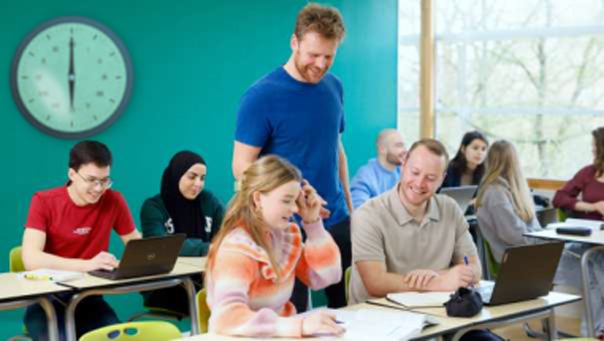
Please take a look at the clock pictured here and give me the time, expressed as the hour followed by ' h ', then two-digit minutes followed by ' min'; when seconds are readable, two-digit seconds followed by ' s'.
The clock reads 6 h 00 min
